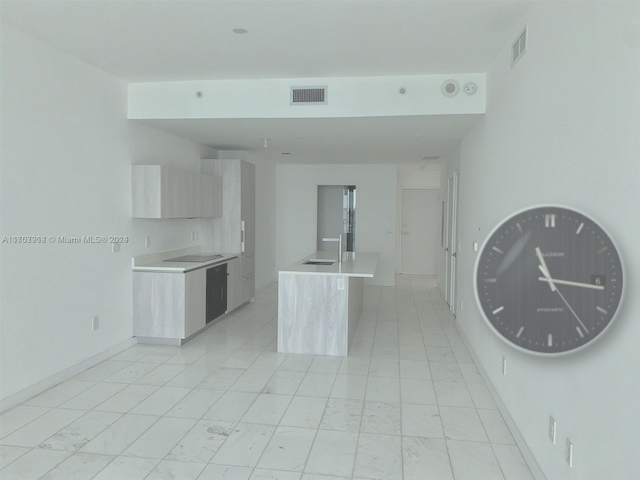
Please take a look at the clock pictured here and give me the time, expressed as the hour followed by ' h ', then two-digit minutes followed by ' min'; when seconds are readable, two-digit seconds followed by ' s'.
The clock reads 11 h 16 min 24 s
